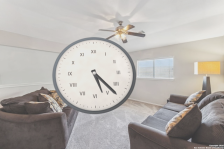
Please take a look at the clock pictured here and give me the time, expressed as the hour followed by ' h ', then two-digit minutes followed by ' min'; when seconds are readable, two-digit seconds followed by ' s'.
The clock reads 5 h 23 min
